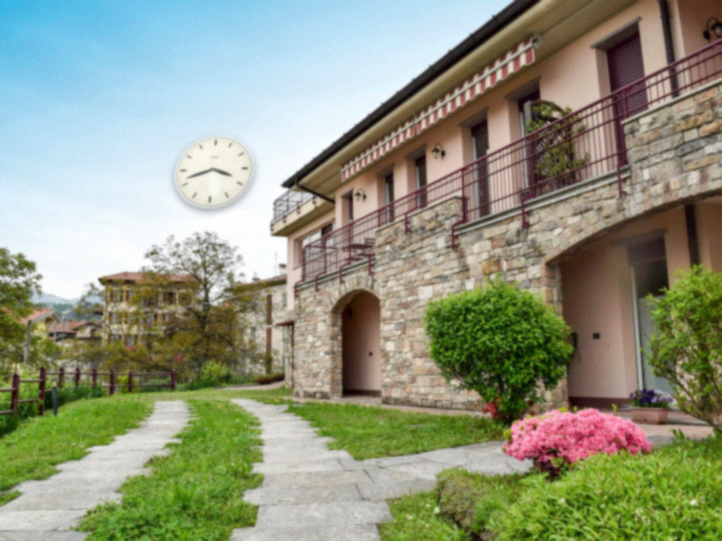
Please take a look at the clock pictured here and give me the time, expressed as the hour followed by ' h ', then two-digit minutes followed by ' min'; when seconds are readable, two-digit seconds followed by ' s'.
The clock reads 3 h 42 min
